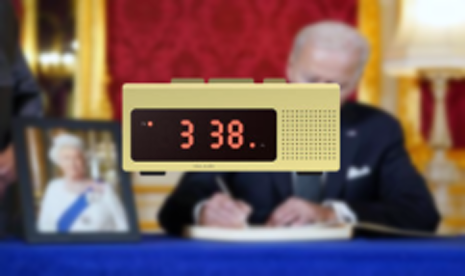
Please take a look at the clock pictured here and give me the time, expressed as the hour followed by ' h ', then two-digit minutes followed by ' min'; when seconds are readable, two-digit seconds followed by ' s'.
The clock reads 3 h 38 min
